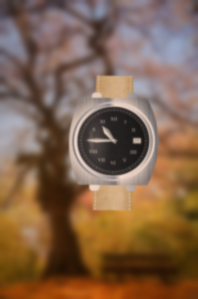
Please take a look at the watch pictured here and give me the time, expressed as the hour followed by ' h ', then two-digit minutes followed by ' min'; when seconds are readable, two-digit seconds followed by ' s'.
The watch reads 10 h 45 min
